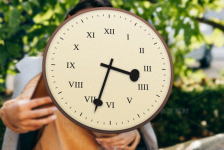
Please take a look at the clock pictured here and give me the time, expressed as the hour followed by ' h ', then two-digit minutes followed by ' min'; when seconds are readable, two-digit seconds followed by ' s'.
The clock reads 3 h 33 min
